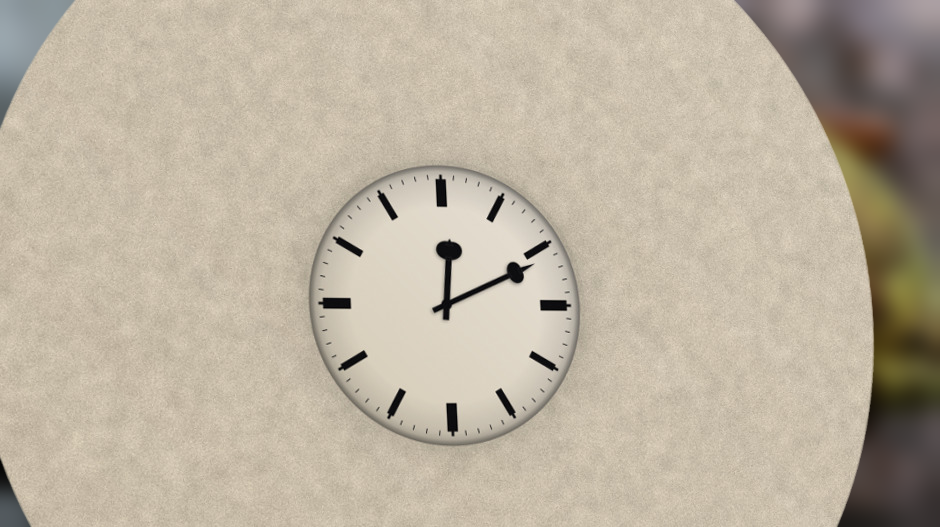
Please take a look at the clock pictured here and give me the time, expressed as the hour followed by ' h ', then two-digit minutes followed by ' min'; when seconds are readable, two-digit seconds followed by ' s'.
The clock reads 12 h 11 min
